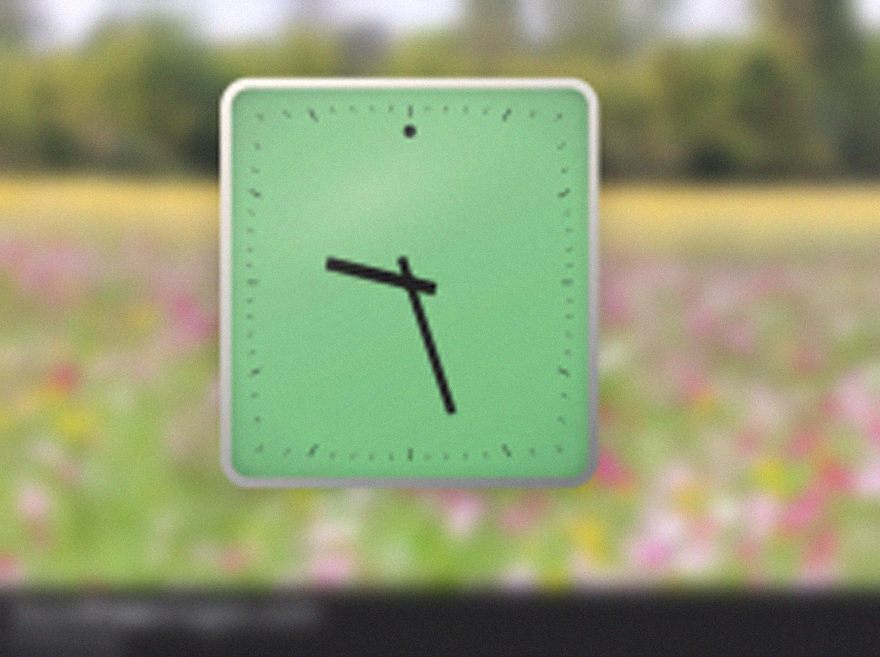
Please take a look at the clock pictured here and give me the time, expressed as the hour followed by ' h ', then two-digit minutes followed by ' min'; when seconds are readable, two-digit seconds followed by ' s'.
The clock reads 9 h 27 min
